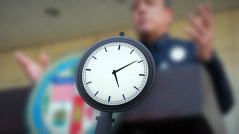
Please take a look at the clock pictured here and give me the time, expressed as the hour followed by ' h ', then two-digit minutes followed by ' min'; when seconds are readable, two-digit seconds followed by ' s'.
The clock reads 5 h 09 min
